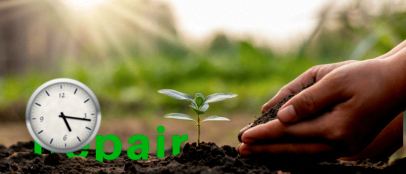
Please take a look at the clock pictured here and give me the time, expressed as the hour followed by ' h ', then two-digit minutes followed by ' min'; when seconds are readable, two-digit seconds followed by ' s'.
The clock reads 5 h 17 min
